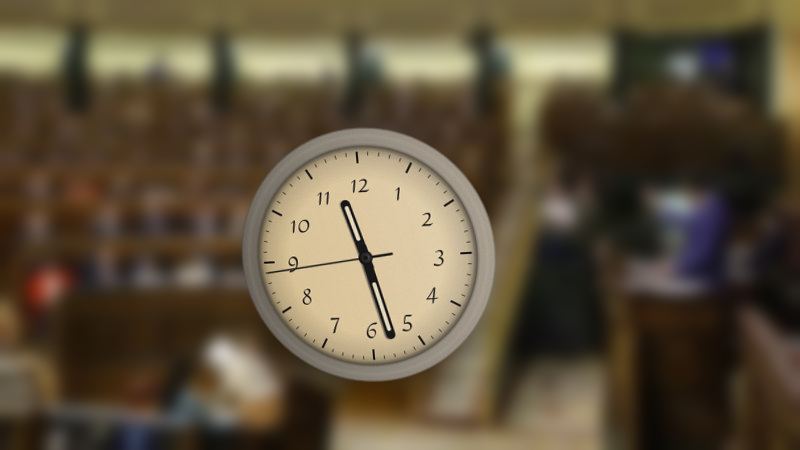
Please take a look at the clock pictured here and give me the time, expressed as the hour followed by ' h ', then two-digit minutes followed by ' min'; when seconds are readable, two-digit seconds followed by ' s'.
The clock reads 11 h 27 min 44 s
